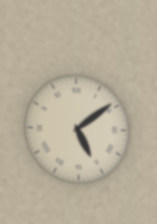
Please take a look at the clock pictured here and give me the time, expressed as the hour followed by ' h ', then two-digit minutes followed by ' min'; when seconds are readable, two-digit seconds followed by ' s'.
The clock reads 5 h 09 min
